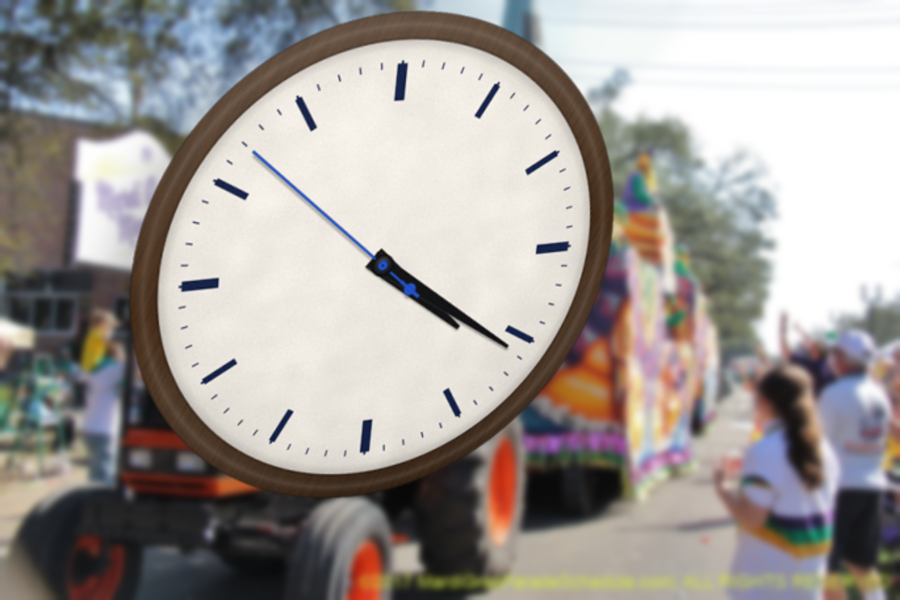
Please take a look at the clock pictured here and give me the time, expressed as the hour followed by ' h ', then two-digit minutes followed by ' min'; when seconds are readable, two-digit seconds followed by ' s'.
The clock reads 4 h 20 min 52 s
